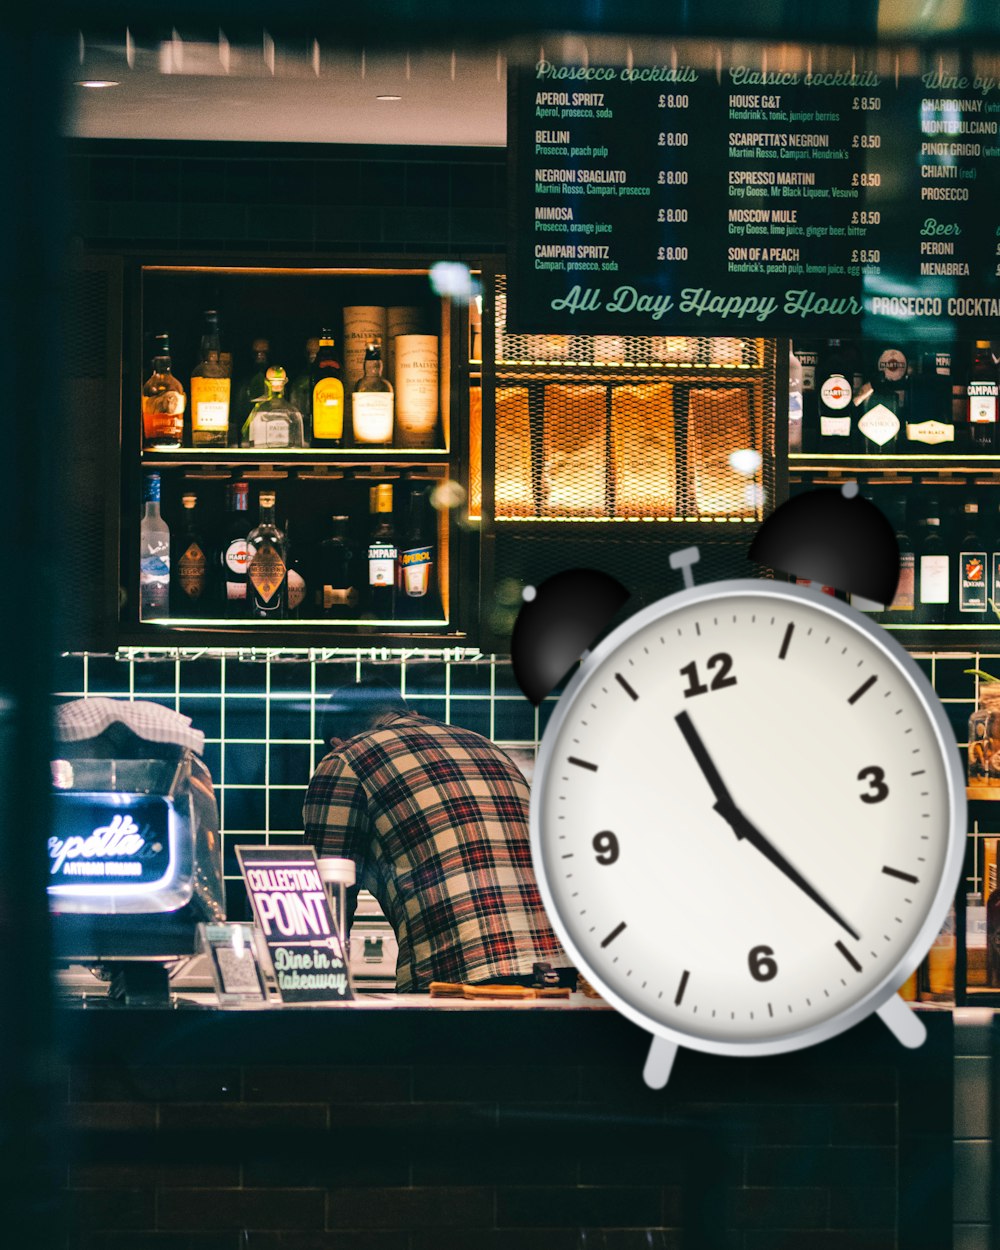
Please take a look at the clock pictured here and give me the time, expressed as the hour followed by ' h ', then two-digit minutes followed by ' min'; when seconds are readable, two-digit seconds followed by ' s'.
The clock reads 11 h 24 min
